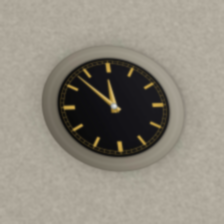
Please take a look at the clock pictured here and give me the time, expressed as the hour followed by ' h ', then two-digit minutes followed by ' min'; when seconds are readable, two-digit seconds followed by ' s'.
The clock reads 11 h 53 min
